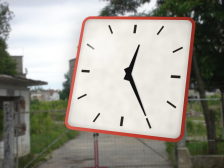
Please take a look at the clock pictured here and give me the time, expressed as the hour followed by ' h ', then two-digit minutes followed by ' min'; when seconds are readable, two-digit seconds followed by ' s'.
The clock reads 12 h 25 min
